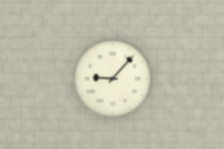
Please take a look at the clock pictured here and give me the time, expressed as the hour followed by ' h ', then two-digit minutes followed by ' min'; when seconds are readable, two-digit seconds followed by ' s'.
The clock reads 9 h 07 min
